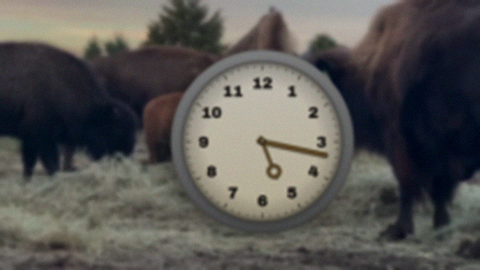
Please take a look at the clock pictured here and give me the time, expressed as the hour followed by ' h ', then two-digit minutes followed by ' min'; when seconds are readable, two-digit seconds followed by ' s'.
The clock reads 5 h 17 min
